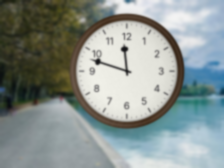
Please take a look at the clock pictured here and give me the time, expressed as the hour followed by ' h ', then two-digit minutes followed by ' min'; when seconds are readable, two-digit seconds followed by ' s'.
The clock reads 11 h 48 min
